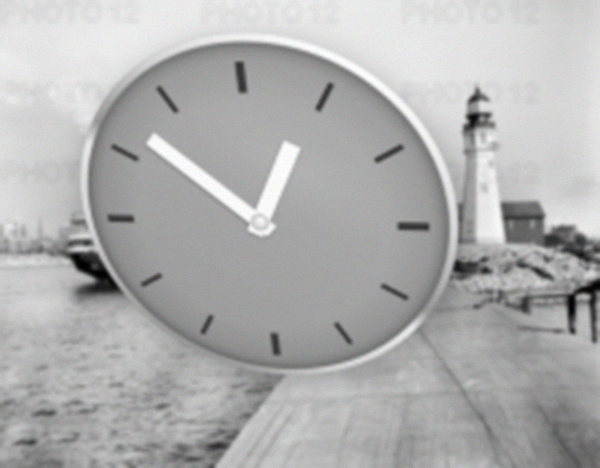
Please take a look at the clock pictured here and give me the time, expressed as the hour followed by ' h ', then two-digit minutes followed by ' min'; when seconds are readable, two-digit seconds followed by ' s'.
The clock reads 12 h 52 min
